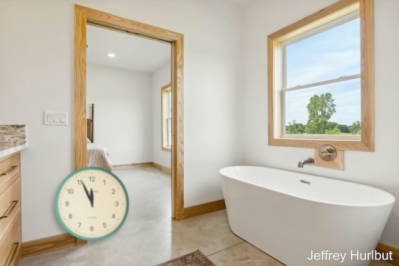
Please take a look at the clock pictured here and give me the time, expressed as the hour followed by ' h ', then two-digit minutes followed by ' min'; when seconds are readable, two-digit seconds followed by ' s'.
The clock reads 11 h 56 min
